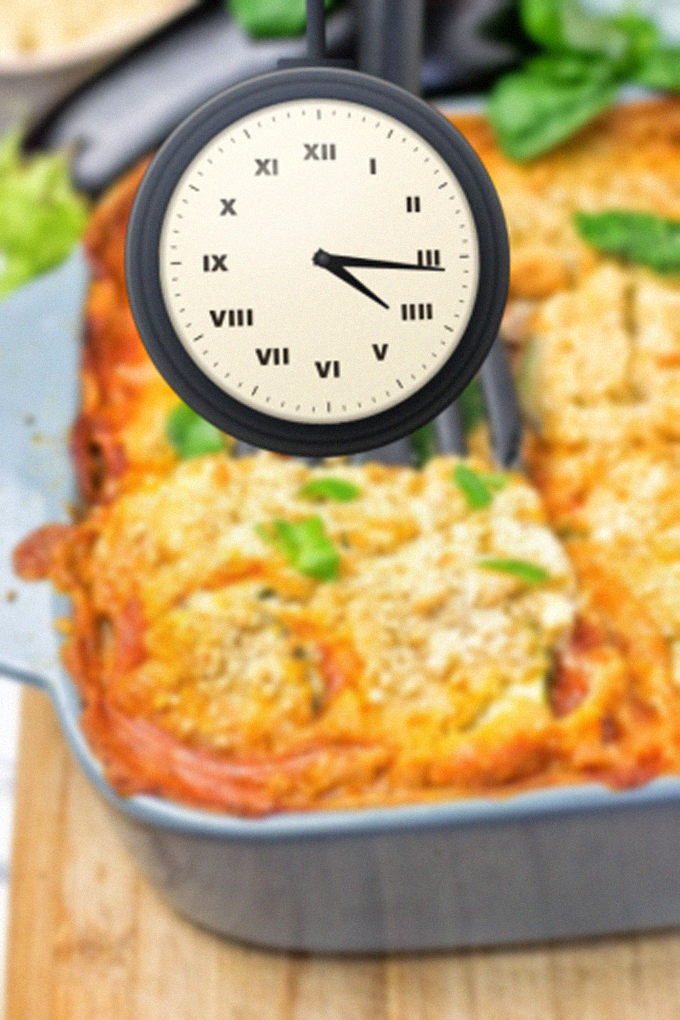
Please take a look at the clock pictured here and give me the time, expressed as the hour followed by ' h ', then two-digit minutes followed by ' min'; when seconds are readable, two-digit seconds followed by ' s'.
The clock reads 4 h 16 min
